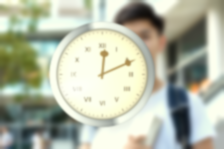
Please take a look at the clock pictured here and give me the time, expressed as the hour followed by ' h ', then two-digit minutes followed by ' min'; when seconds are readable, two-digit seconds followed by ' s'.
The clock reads 12 h 11 min
